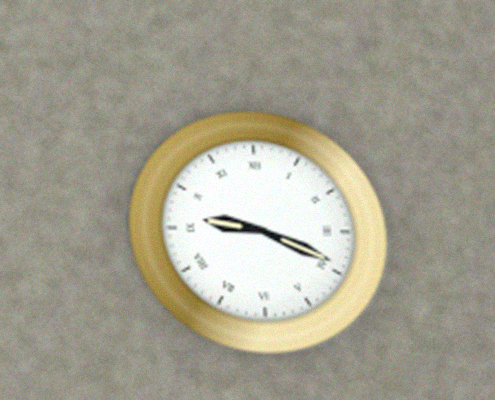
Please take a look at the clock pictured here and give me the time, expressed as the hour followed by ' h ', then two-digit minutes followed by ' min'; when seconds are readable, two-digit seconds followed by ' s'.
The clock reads 9 h 19 min
